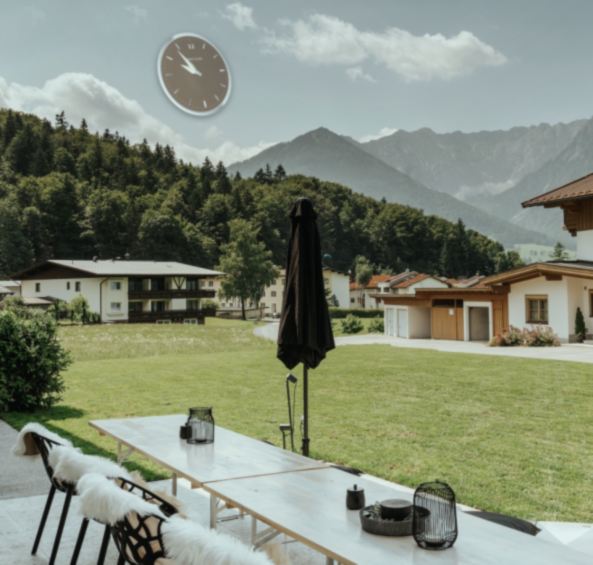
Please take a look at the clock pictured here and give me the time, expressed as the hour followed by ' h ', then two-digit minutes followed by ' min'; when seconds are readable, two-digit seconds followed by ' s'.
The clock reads 9 h 54 min
